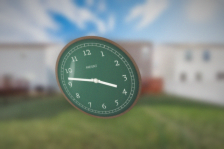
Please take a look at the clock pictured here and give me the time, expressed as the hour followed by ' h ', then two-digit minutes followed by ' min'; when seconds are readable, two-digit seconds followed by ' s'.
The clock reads 3 h 47 min
